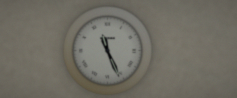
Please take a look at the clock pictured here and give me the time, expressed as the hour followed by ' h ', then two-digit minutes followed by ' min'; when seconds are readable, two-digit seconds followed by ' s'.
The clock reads 11 h 26 min
